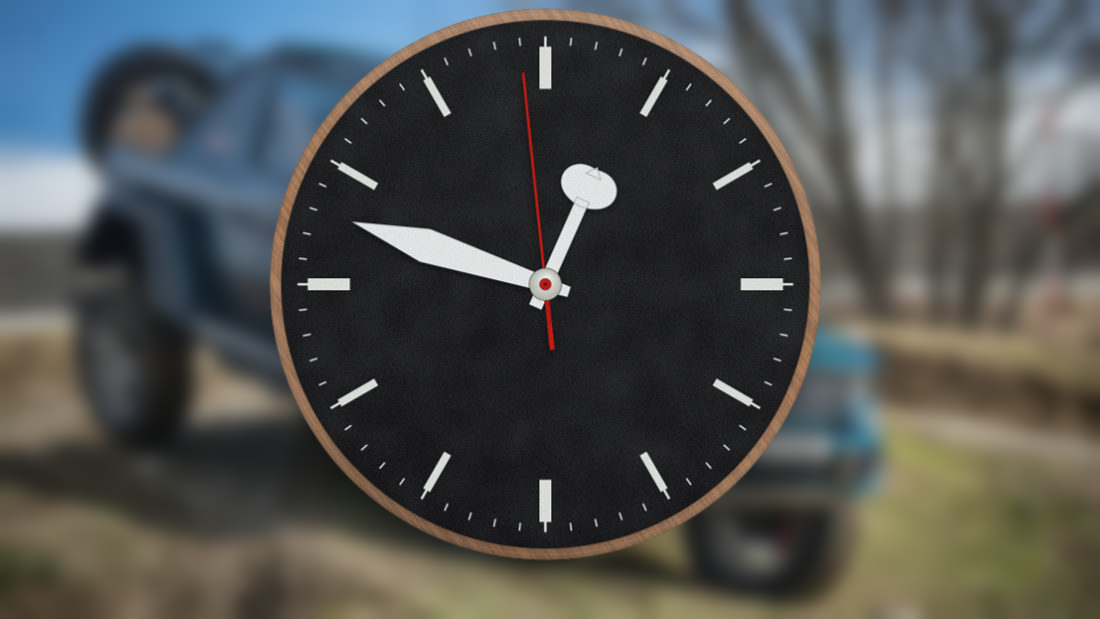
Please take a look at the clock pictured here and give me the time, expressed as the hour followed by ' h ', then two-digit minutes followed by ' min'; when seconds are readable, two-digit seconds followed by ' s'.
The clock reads 12 h 47 min 59 s
